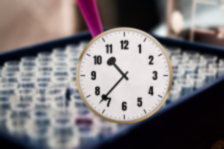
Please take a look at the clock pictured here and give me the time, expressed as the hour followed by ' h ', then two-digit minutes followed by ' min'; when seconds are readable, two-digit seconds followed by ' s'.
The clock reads 10 h 37 min
